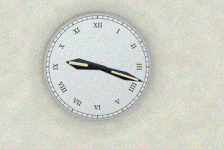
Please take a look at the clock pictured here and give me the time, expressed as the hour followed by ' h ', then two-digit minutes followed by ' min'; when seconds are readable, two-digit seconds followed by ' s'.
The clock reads 9 h 18 min
